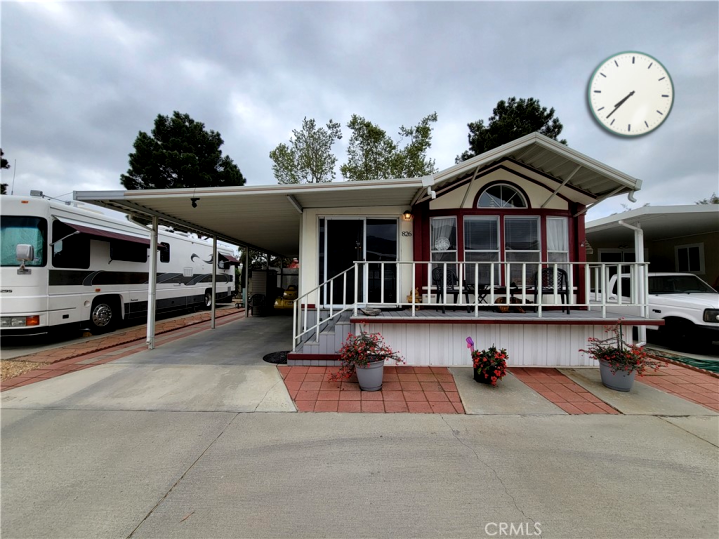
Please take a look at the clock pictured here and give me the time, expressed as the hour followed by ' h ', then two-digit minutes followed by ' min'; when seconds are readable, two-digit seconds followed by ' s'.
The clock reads 7 h 37 min
